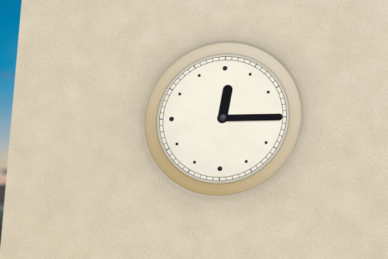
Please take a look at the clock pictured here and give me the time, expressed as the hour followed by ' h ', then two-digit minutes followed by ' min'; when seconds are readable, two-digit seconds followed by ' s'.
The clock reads 12 h 15 min
